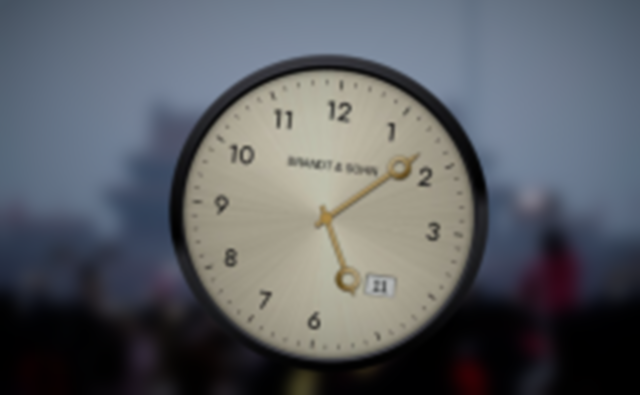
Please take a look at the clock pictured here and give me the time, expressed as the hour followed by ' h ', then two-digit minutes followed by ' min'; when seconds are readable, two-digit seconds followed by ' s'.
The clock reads 5 h 08 min
